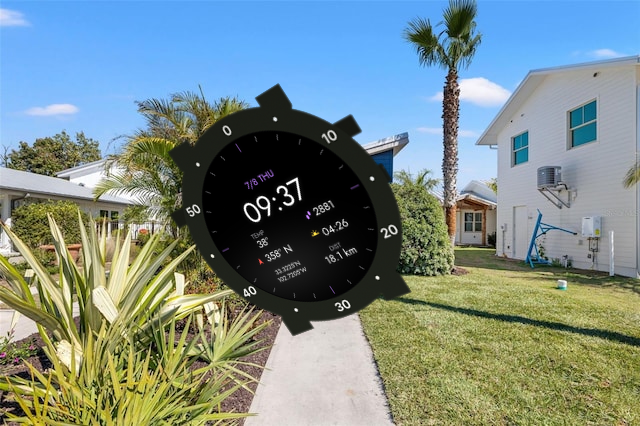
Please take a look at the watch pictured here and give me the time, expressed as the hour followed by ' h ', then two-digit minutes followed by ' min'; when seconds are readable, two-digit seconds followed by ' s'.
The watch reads 9 h 37 min
